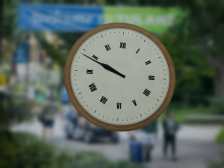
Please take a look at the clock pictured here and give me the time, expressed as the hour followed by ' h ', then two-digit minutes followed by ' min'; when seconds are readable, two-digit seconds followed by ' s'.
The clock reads 9 h 49 min
